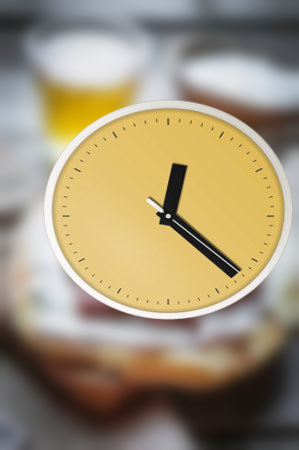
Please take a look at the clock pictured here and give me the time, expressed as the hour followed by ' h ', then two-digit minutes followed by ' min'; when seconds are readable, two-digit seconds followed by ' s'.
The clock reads 12 h 22 min 22 s
